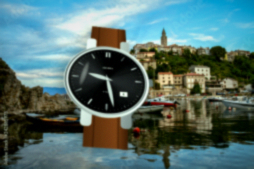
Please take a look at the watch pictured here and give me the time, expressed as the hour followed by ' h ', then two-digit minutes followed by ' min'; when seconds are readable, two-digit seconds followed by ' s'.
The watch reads 9 h 28 min
